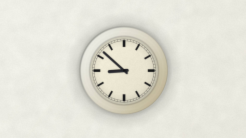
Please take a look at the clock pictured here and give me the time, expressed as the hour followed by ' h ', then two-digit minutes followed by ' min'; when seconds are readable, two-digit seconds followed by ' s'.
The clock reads 8 h 52 min
